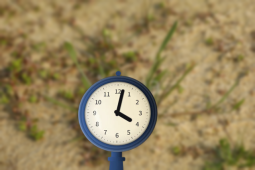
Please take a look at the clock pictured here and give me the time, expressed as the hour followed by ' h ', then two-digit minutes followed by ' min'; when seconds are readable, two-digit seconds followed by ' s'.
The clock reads 4 h 02 min
